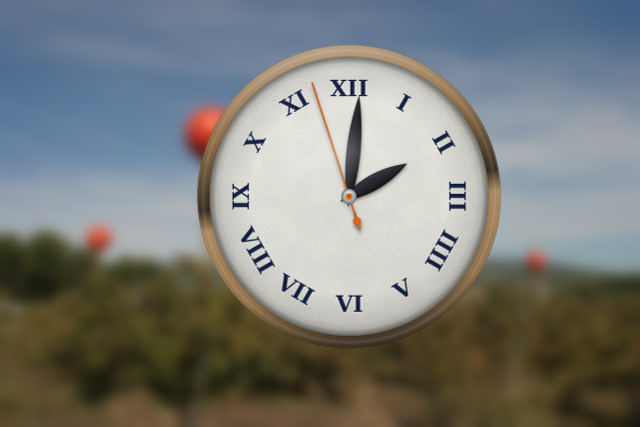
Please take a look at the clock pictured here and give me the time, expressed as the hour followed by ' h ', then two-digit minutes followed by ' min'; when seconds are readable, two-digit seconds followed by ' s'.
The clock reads 2 h 00 min 57 s
